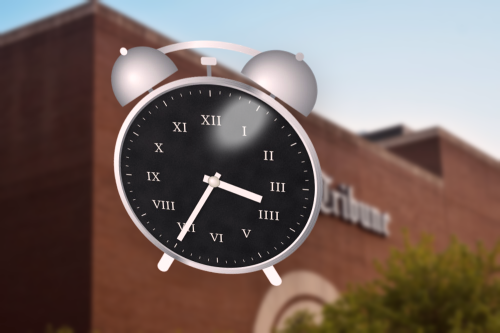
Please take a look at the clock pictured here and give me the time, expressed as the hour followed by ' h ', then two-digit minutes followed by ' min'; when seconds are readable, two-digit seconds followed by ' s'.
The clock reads 3 h 35 min
